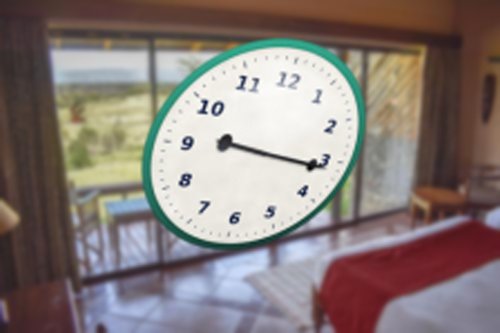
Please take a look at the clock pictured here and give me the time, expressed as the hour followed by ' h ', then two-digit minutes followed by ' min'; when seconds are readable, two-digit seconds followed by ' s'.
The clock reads 9 h 16 min
